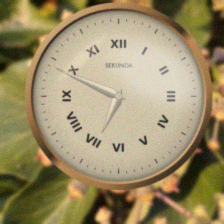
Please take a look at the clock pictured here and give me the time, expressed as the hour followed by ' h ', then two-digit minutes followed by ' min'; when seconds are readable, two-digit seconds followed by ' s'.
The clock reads 6 h 49 min
